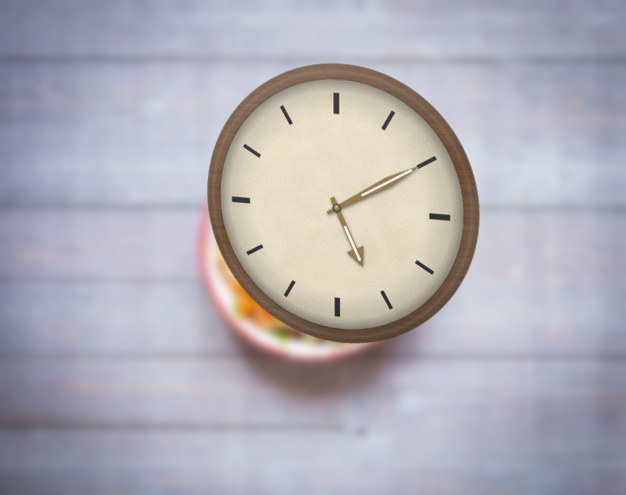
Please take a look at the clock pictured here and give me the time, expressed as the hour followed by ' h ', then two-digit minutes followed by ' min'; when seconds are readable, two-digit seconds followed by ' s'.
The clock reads 5 h 10 min
